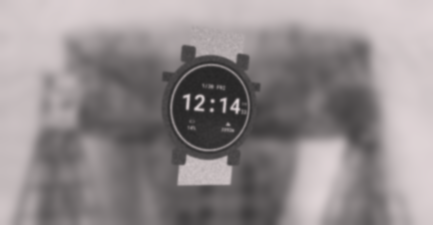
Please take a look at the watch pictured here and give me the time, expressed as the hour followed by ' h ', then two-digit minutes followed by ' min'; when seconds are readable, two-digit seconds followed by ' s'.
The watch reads 12 h 14 min
